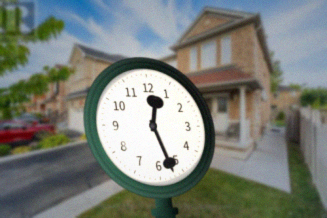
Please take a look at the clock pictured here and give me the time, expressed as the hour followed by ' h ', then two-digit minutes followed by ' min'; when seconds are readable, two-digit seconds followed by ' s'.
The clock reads 12 h 27 min
